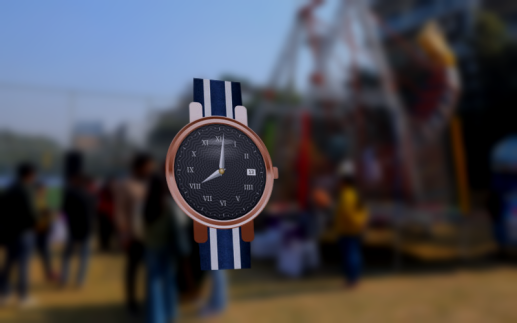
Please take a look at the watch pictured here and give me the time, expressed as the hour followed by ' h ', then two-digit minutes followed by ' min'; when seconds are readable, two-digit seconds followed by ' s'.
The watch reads 8 h 01 min
